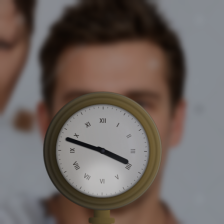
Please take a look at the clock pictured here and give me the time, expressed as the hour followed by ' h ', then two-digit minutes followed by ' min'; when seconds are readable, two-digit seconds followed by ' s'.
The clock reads 3 h 48 min
